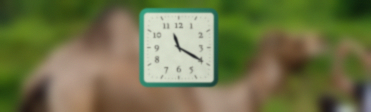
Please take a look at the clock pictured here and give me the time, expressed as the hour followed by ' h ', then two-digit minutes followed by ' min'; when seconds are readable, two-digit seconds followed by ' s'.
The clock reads 11 h 20 min
